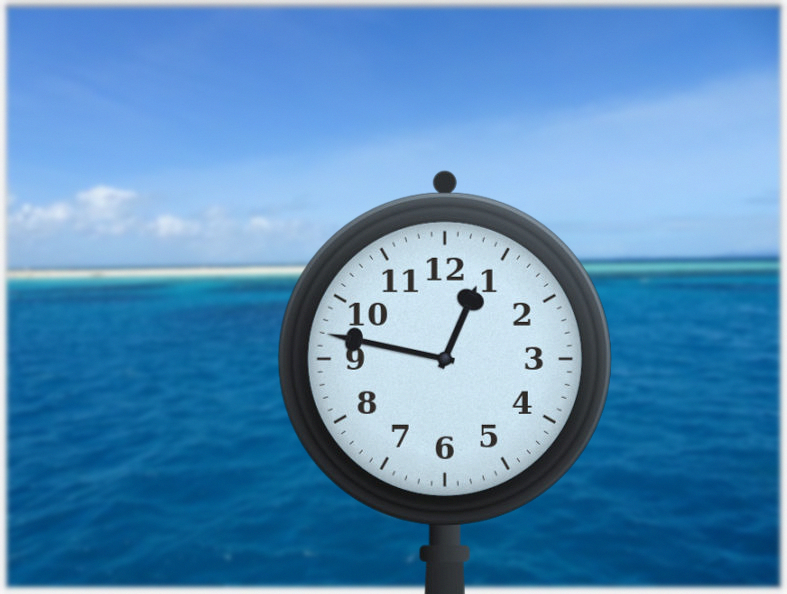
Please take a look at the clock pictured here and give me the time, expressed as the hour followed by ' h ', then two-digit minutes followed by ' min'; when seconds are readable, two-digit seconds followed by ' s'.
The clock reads 12 h 47 min
